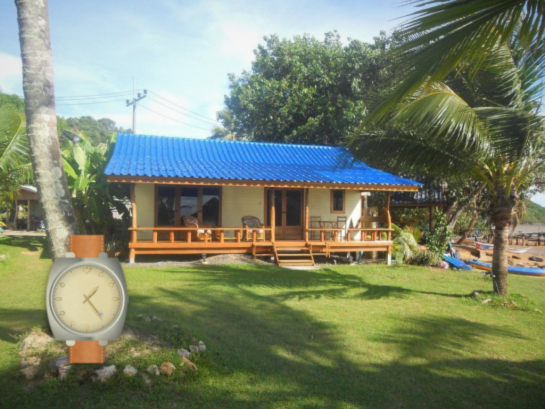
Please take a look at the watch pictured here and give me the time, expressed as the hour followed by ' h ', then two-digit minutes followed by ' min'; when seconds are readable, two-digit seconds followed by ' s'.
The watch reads 1 h 24 min
